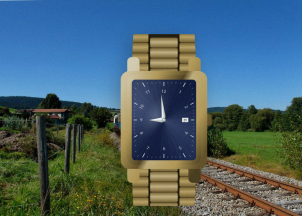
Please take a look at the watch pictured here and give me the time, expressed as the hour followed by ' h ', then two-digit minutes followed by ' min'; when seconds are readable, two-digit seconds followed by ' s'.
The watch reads 8 h 59 min
